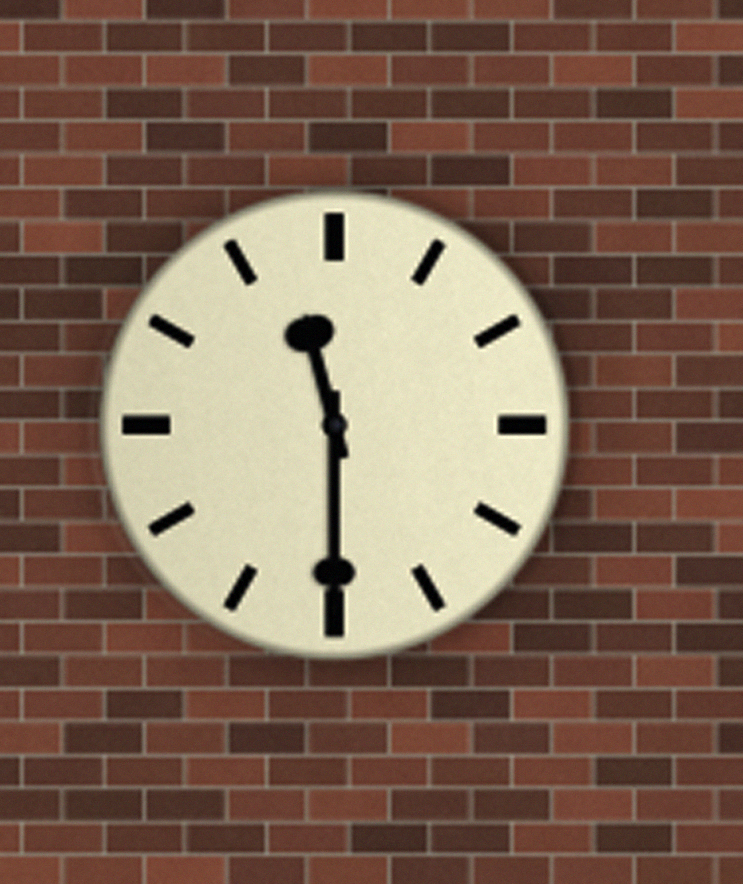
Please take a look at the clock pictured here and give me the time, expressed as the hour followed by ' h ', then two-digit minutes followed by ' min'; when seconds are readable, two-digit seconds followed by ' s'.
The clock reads 11 h 30 min
